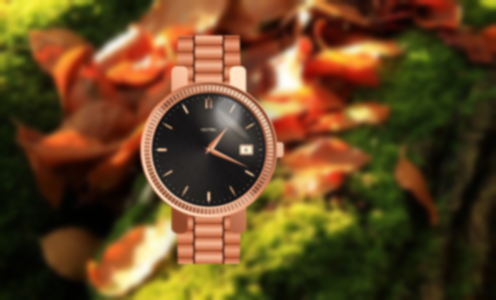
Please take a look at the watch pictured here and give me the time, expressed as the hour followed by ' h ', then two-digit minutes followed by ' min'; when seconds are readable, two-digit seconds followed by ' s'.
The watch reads 1 h 19 min
